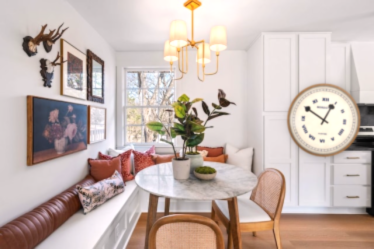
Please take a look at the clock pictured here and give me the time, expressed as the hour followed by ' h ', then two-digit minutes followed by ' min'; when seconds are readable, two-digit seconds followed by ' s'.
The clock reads 12 h 50 min
